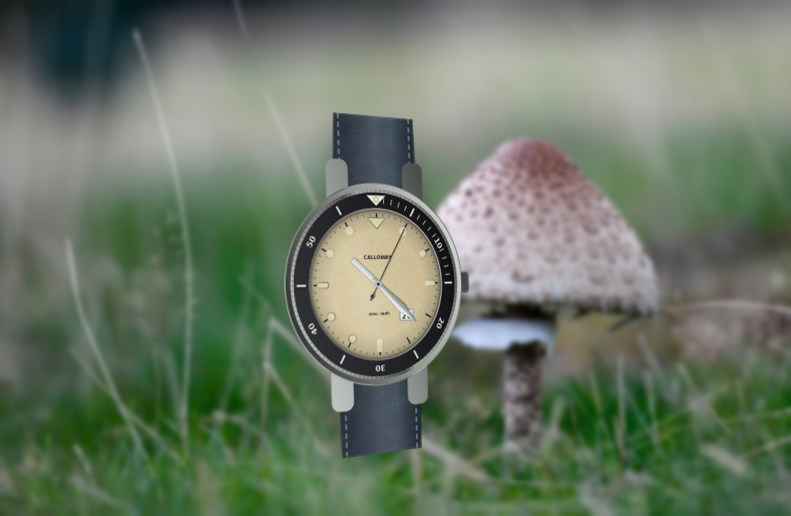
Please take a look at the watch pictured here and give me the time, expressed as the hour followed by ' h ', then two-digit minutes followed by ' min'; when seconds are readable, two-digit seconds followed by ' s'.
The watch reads 10 h 22 min 05 s
